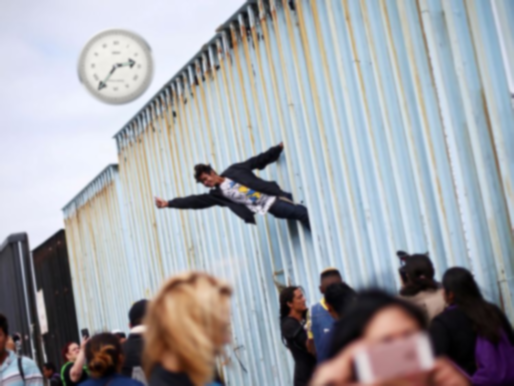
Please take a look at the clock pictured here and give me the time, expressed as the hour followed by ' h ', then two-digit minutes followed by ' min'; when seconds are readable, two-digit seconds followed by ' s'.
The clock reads 2 h 36 min
